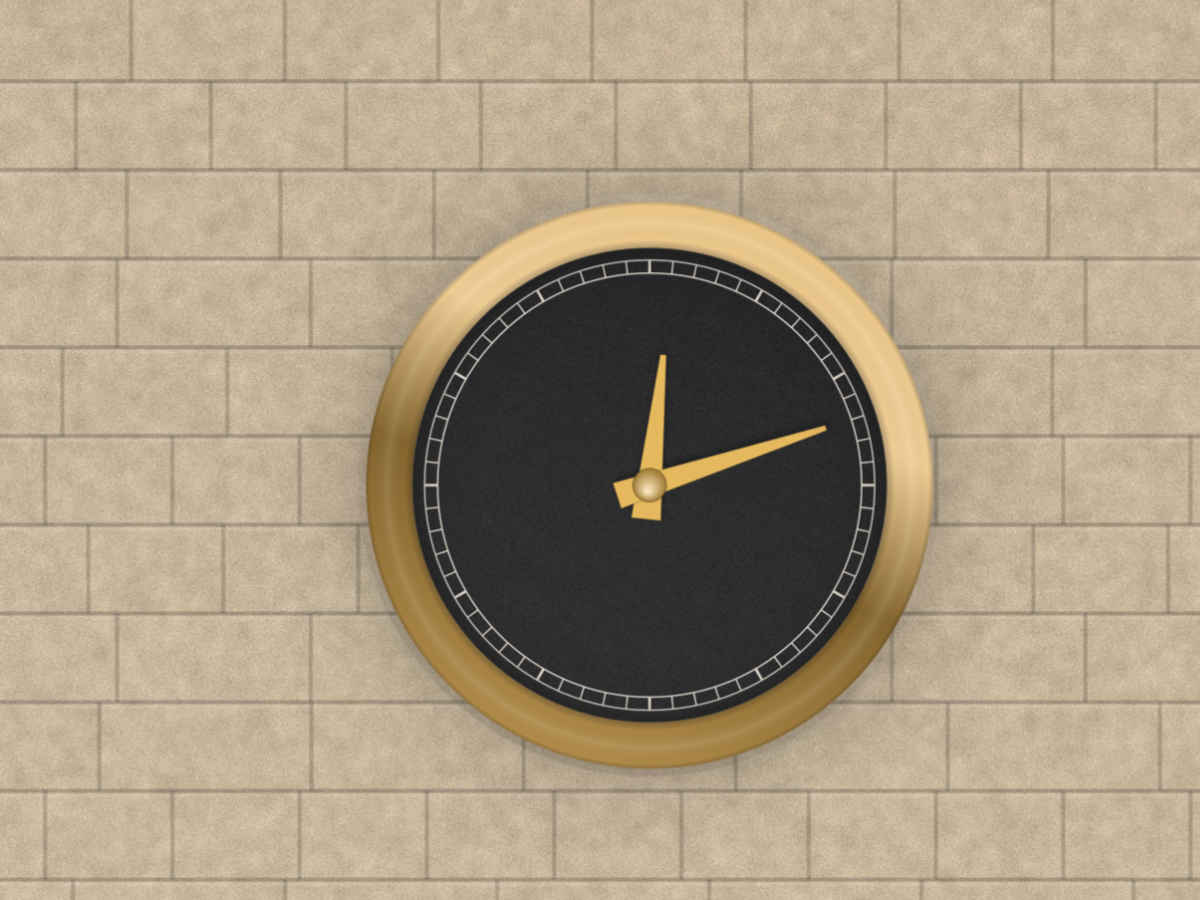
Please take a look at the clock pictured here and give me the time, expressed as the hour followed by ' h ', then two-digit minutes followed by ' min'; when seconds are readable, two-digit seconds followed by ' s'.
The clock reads 12 h 12 min
